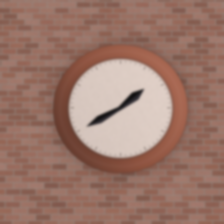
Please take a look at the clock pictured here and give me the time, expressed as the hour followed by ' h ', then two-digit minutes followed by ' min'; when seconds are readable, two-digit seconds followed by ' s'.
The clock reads 1 h 40 min
